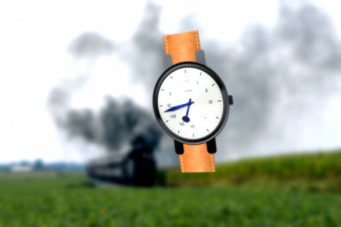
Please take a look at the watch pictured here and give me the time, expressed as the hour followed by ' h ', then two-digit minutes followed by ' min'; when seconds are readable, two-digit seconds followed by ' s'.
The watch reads 6 h 43 min
